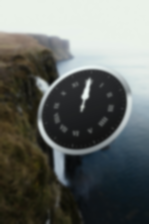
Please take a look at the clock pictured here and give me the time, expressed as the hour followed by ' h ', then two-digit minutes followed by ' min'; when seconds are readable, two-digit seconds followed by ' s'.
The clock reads 12 h 00 min
